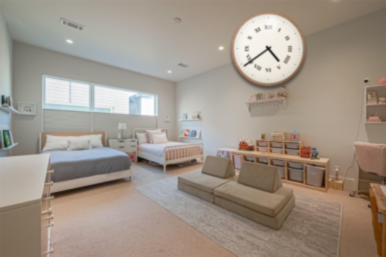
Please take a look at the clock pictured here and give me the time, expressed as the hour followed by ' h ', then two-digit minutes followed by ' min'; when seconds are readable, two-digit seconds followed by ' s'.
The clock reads 4 h 39 min
